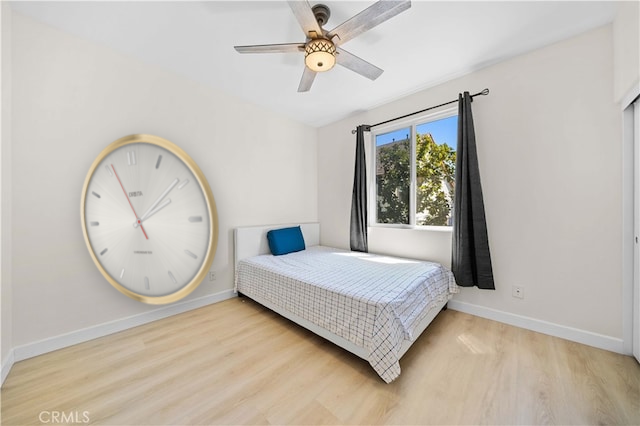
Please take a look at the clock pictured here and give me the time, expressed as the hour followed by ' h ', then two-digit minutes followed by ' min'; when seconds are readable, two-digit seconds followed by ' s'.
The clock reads 2 h 08 min 56 s
